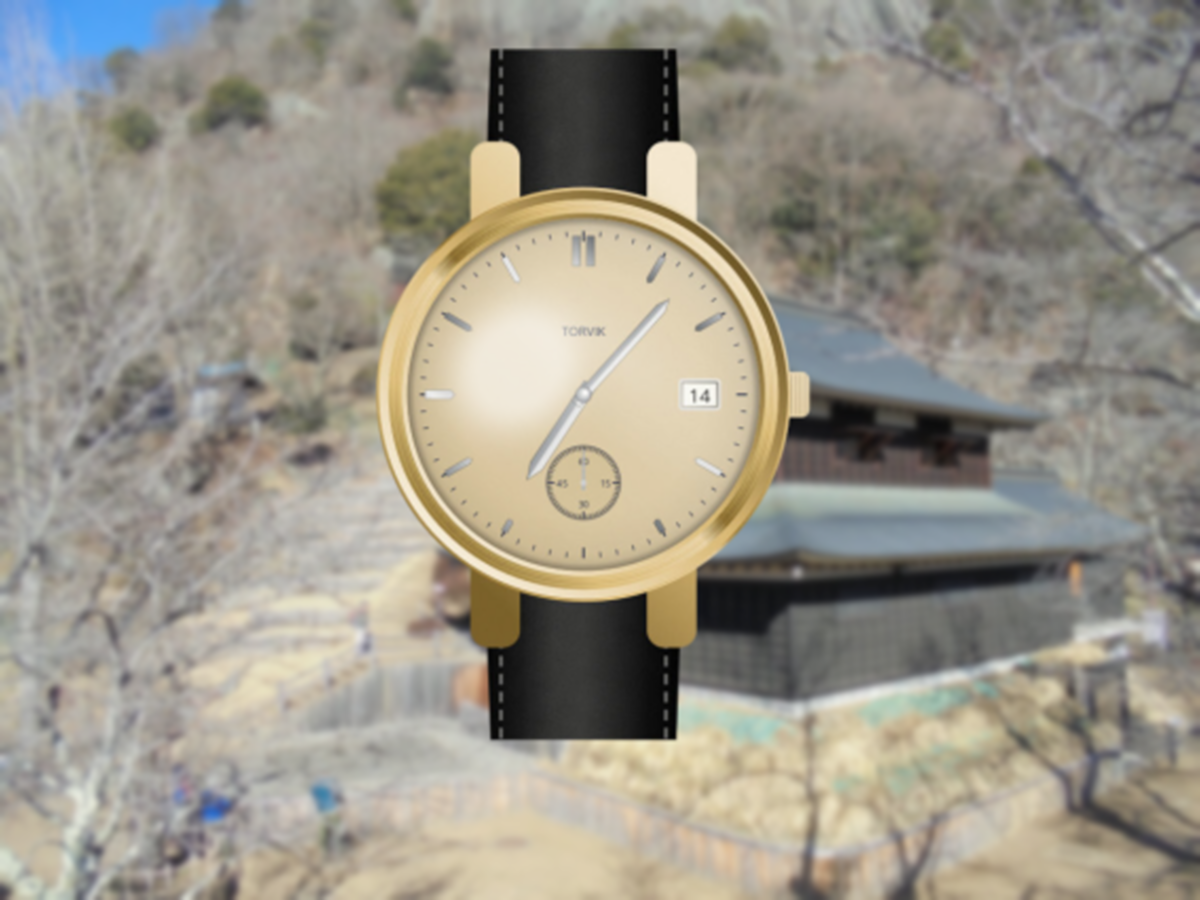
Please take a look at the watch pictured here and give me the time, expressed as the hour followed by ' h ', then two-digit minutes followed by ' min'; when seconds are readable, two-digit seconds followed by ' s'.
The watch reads 7 h 07 min
